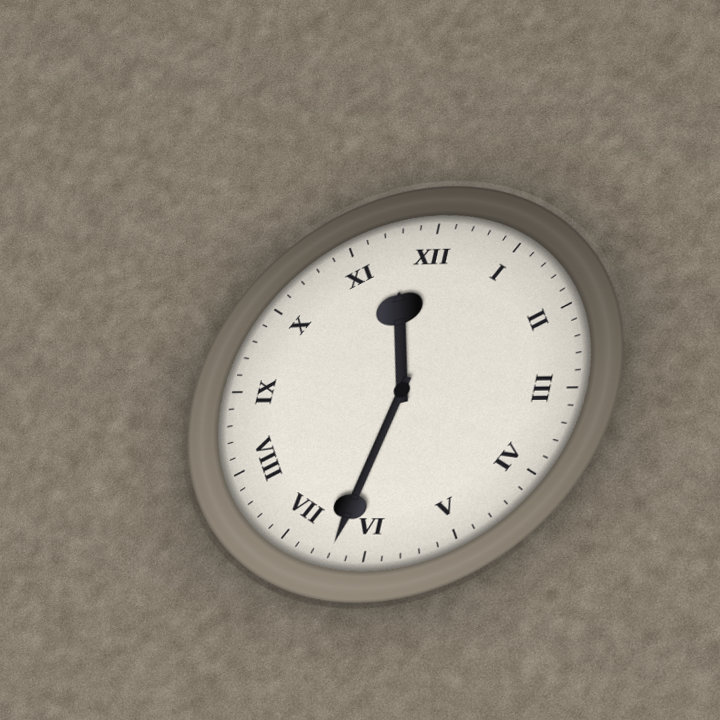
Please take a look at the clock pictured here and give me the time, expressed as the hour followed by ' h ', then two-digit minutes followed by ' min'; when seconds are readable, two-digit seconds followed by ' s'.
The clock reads 11 h 32 min
